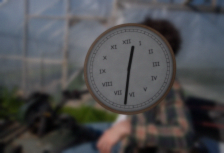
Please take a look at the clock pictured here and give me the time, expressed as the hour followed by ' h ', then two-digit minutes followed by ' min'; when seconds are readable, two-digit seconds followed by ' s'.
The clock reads 12 h 32 min
